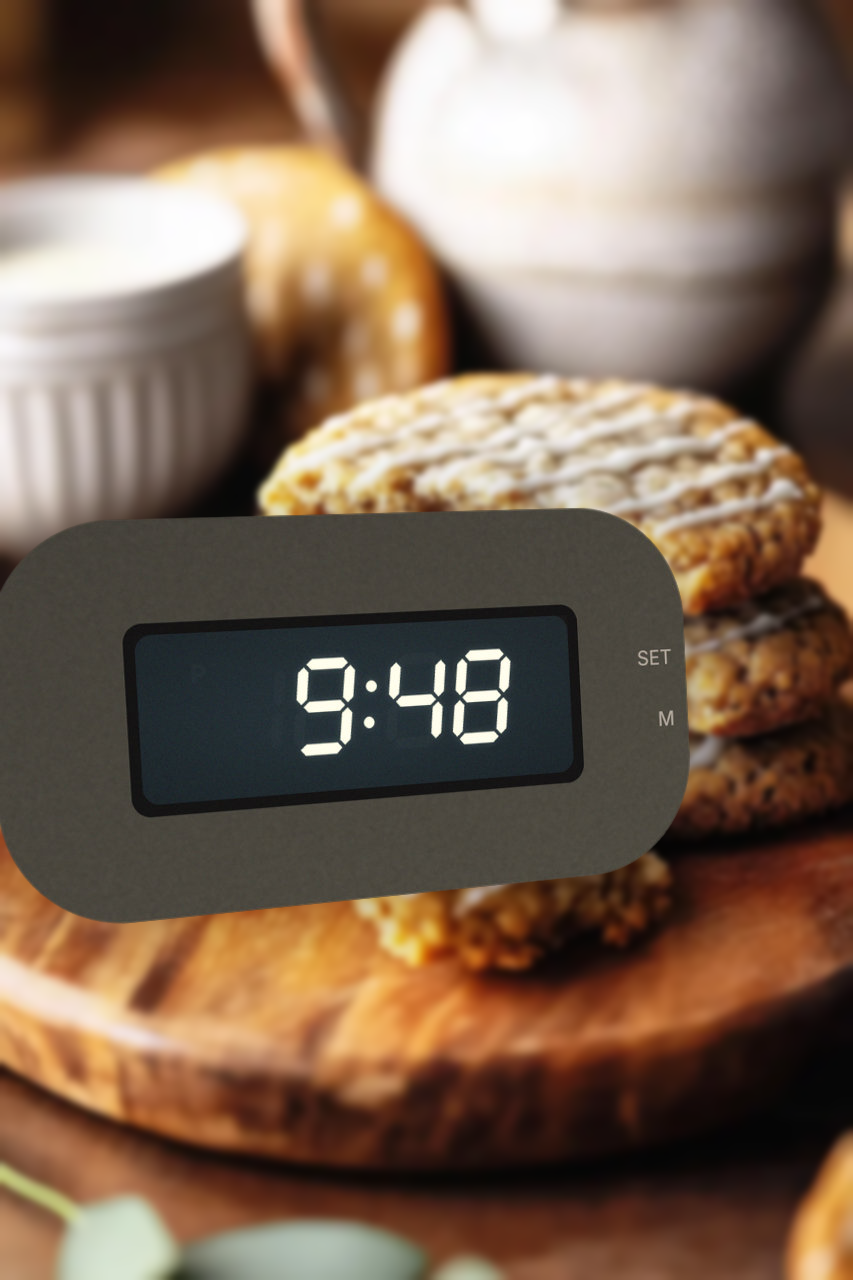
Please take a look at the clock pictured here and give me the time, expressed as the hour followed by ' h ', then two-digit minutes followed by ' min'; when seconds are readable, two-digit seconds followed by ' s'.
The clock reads 9 h 48 min
